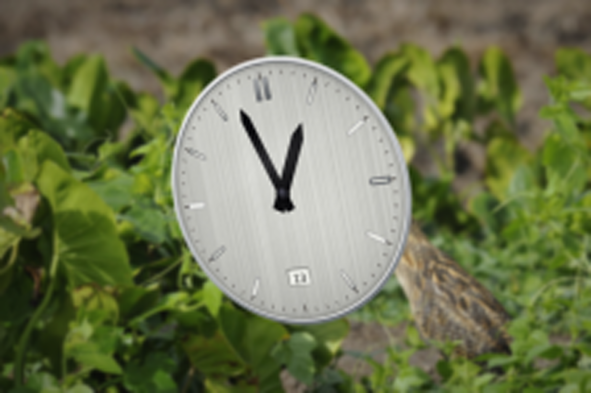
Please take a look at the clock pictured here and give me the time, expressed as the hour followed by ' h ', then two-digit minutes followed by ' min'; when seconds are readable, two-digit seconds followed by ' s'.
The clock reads 12 h 57 min
